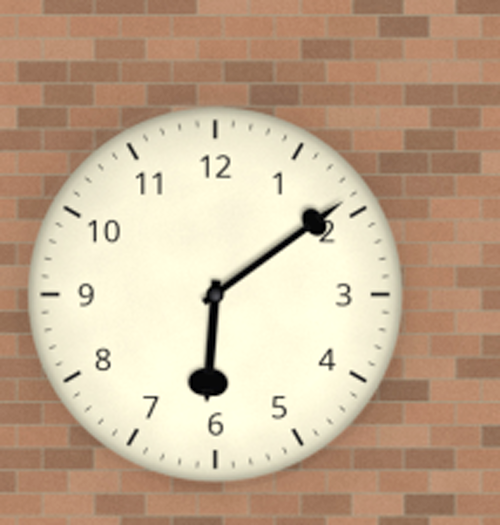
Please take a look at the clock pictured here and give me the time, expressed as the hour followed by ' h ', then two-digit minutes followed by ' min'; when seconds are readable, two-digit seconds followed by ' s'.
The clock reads 6 h 09 min
